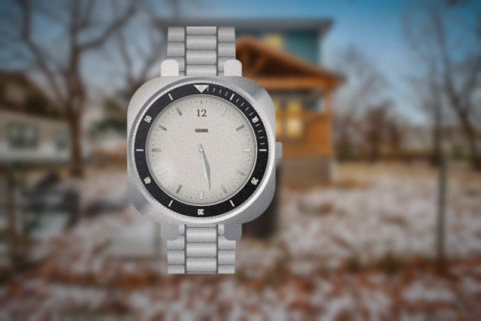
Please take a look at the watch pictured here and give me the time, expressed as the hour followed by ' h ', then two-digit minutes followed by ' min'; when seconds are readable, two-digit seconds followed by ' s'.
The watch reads 5 h 28 min
